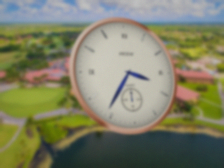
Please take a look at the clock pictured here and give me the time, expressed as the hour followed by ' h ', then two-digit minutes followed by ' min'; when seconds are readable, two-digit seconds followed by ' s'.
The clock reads 3 h 36 min
